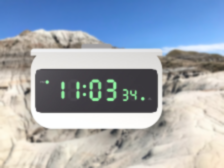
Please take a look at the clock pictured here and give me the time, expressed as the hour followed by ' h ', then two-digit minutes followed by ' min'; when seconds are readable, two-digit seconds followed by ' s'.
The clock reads 11 h 03 min 34 s
